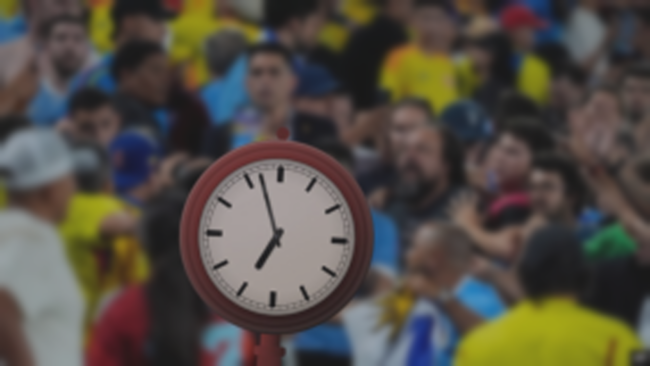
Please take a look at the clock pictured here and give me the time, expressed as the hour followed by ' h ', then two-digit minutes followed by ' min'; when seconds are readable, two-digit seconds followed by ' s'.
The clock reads 6 h 57 min
